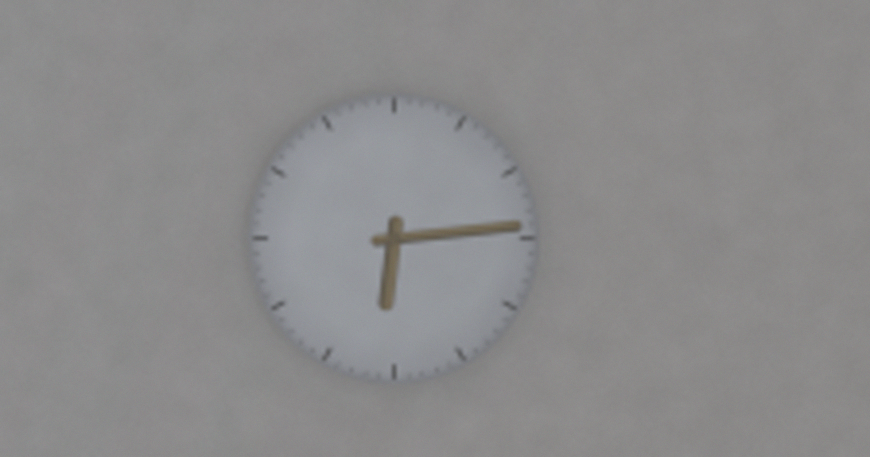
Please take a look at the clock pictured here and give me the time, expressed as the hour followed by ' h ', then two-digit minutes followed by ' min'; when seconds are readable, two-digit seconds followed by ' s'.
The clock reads 6 h 14 min
